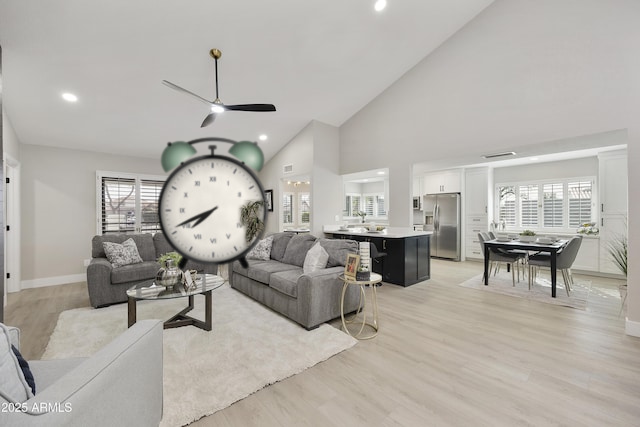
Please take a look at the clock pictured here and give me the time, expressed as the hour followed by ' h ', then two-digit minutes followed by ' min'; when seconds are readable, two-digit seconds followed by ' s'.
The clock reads 7 h 41 min
